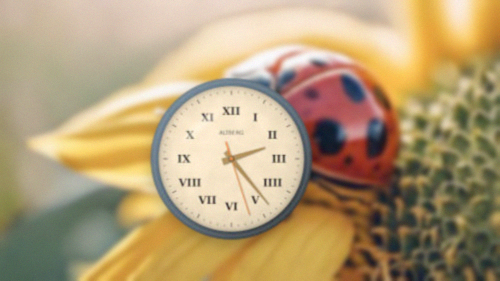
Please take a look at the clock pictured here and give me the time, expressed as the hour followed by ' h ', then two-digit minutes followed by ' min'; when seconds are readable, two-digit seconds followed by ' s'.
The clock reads 2 h 23 min 27 s
